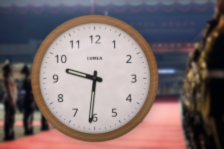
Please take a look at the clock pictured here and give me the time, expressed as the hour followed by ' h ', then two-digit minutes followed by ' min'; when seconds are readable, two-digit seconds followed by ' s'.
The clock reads 9 h 31 min
